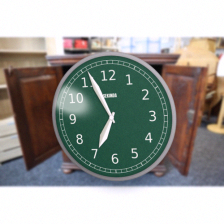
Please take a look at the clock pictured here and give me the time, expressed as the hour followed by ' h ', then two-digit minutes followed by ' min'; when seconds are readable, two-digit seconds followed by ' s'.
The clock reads 6 h 56 min
